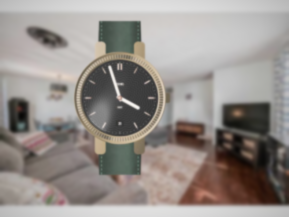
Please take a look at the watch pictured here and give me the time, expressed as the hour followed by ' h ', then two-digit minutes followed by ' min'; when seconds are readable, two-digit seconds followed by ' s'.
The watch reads 3 h 57 min
